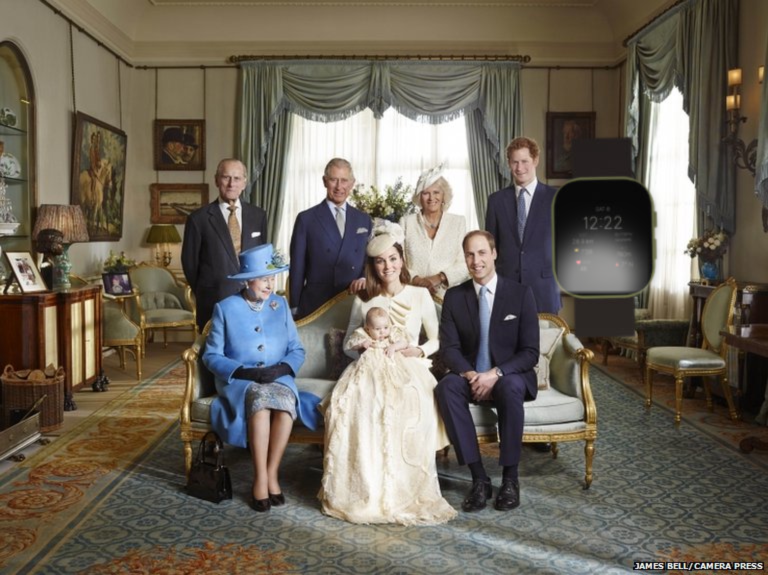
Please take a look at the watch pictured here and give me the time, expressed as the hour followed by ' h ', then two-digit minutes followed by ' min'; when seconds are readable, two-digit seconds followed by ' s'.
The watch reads 12 h 22 min
